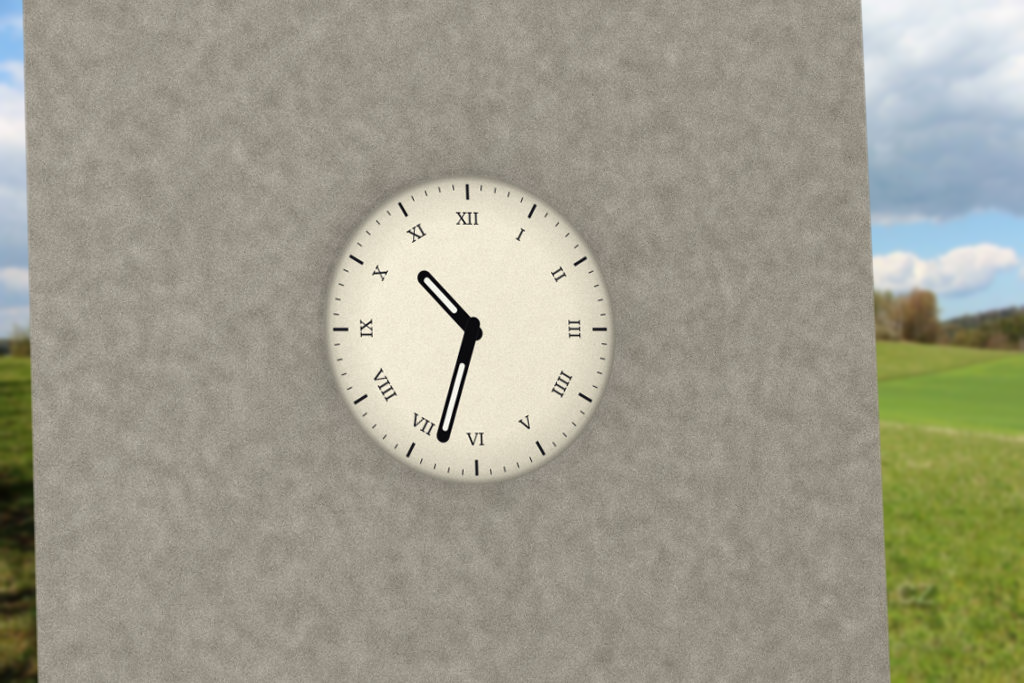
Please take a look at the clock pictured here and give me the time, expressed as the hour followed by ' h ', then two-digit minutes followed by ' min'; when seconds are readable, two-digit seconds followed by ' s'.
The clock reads 10 h 33 min
